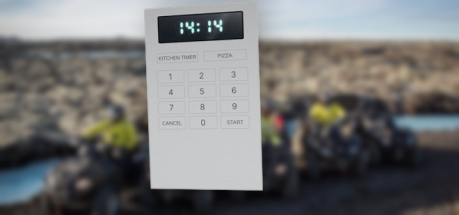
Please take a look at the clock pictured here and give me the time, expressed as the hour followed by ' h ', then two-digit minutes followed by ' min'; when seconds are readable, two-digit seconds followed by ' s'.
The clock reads 14 h 14 min
